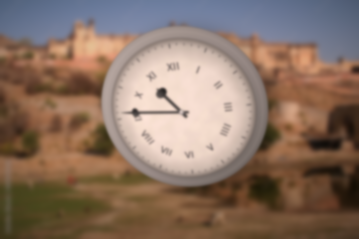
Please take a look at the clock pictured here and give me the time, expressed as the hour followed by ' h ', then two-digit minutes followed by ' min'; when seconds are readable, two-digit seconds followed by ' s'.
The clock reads 10 h 46 min
